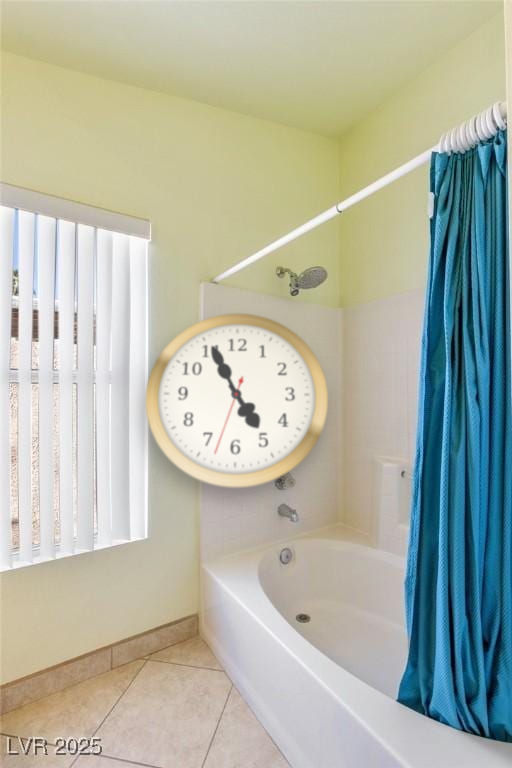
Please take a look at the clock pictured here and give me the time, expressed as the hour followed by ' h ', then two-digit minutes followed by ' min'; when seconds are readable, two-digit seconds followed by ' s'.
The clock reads 4 h 55 min 33 s
